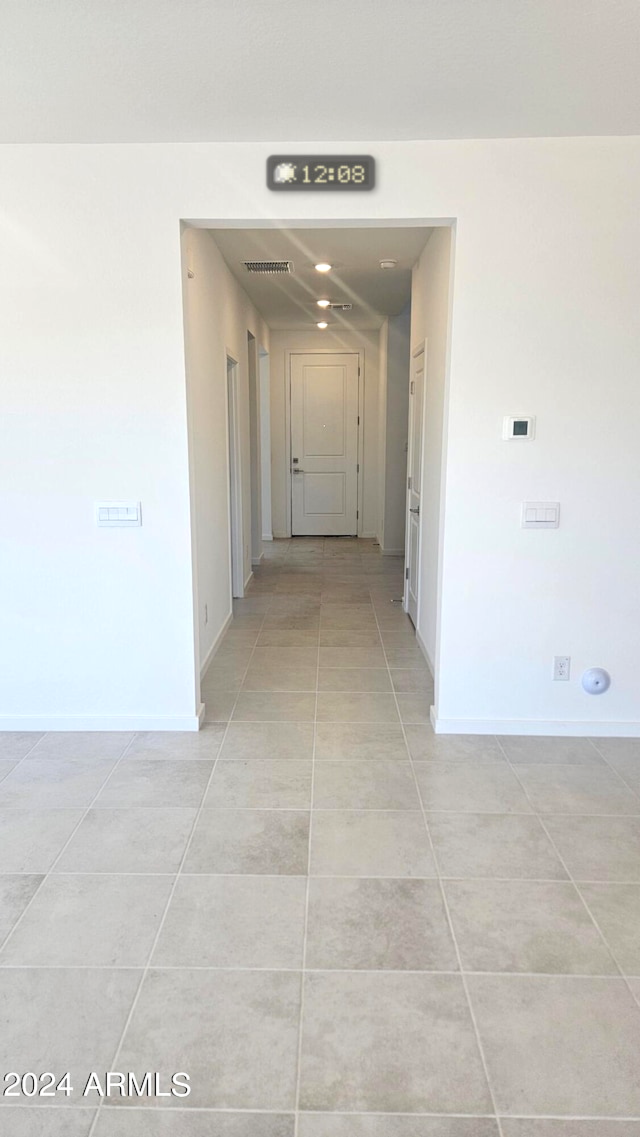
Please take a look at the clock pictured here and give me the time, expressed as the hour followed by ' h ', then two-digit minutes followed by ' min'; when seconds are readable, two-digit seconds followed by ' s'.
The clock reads 12 h 08 min
